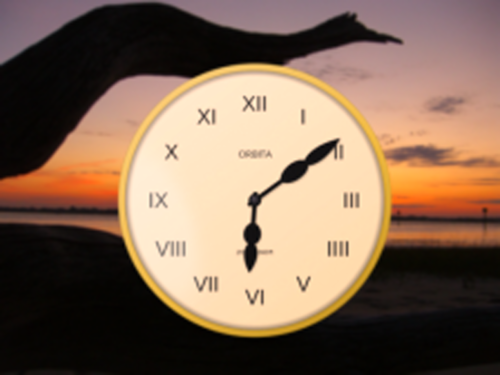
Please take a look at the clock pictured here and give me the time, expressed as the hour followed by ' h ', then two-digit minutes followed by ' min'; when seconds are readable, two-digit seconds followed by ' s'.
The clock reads 6 h 09 min
